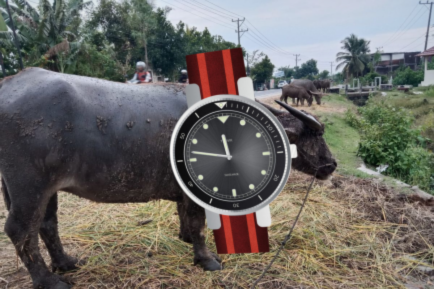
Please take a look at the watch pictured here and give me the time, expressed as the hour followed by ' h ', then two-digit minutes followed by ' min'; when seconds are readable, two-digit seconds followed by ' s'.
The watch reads 11 h 47 min
